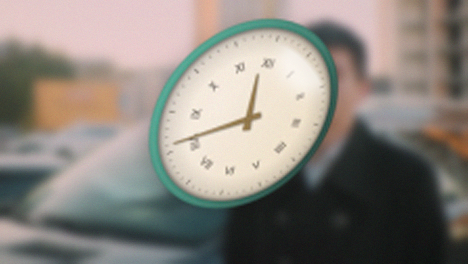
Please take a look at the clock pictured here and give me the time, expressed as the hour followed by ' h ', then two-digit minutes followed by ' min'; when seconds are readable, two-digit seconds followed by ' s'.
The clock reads 11 h 41 min
